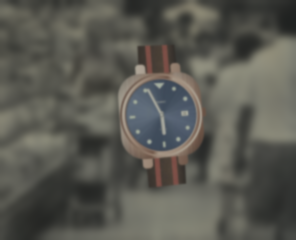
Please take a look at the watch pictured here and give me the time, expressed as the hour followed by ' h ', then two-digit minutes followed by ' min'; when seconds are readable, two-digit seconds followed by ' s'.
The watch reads 5 h 56 min
